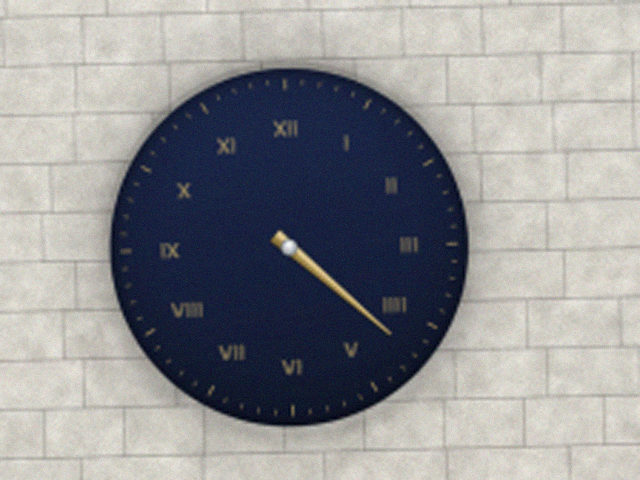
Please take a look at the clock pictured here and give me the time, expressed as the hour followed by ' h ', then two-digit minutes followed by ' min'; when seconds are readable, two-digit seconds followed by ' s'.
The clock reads 4 h 22 min
